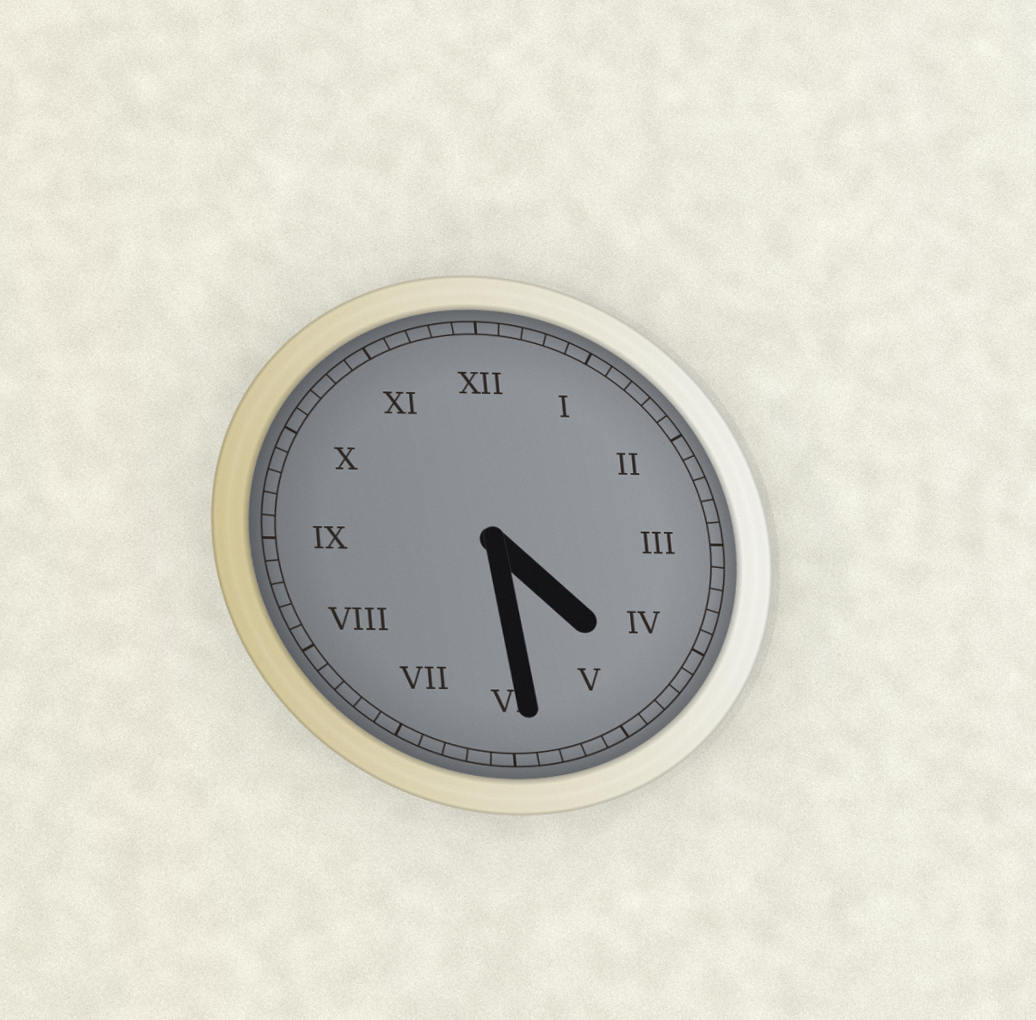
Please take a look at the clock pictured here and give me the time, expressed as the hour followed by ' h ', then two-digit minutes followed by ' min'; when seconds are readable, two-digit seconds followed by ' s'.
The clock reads 4 h 29 min
